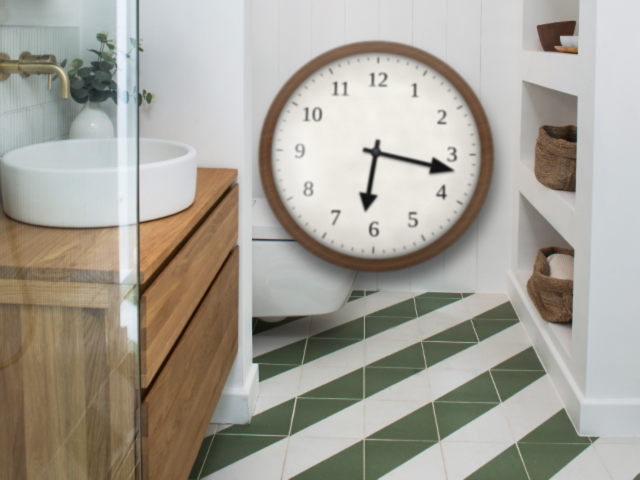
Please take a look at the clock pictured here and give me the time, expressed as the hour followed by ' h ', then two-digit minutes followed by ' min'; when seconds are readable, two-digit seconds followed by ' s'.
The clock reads 6 h 17 min
